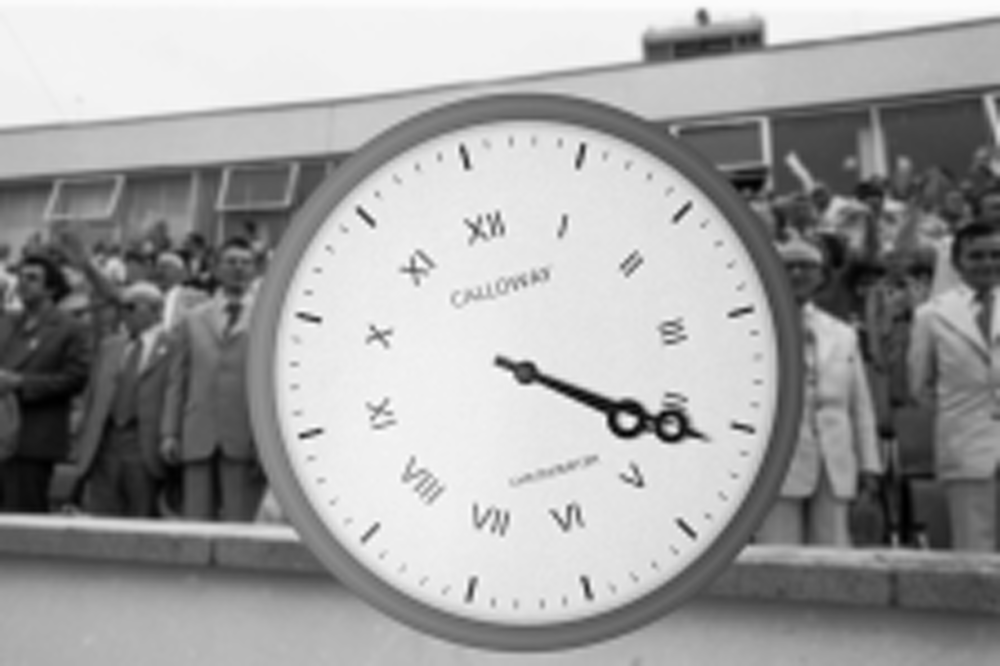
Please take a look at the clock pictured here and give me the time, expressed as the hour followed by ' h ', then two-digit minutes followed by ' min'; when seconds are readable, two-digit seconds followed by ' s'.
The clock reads 4 h 21 min
